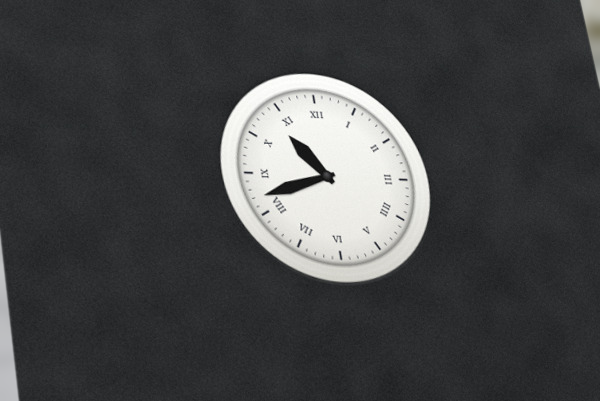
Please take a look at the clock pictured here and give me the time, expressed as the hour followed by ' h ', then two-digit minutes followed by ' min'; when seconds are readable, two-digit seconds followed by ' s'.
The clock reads 10 h 42 min
